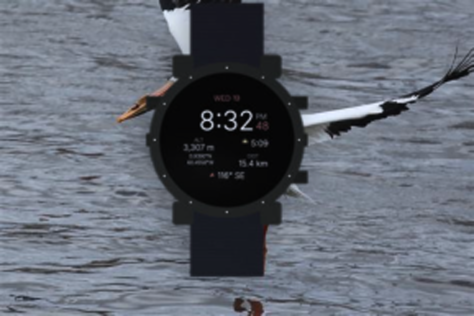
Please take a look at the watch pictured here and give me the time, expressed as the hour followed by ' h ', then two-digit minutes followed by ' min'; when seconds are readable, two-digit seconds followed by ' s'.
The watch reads 8 h 32 min
